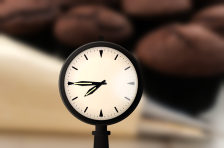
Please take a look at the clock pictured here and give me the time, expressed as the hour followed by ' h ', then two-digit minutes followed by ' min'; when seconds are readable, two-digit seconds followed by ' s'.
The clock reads 7 h 45 min
